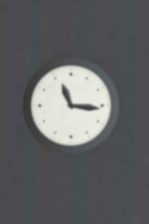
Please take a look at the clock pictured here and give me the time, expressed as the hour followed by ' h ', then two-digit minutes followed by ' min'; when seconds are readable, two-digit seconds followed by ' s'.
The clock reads 11 h 16 min
